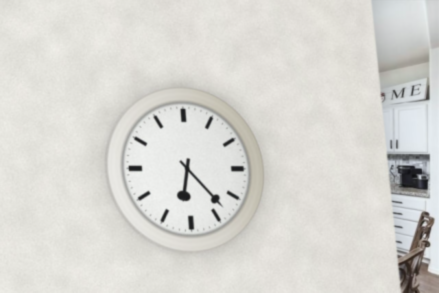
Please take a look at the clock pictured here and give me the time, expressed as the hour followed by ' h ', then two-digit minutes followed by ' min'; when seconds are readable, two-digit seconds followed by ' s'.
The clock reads 6 h 23 min
